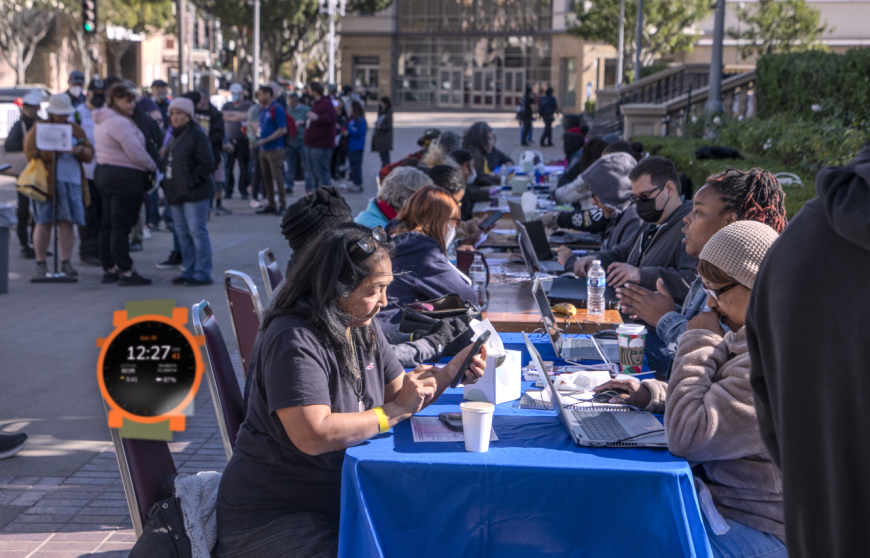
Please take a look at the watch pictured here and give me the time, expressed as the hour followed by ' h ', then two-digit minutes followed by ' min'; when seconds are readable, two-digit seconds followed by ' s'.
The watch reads 12 h 27 min
